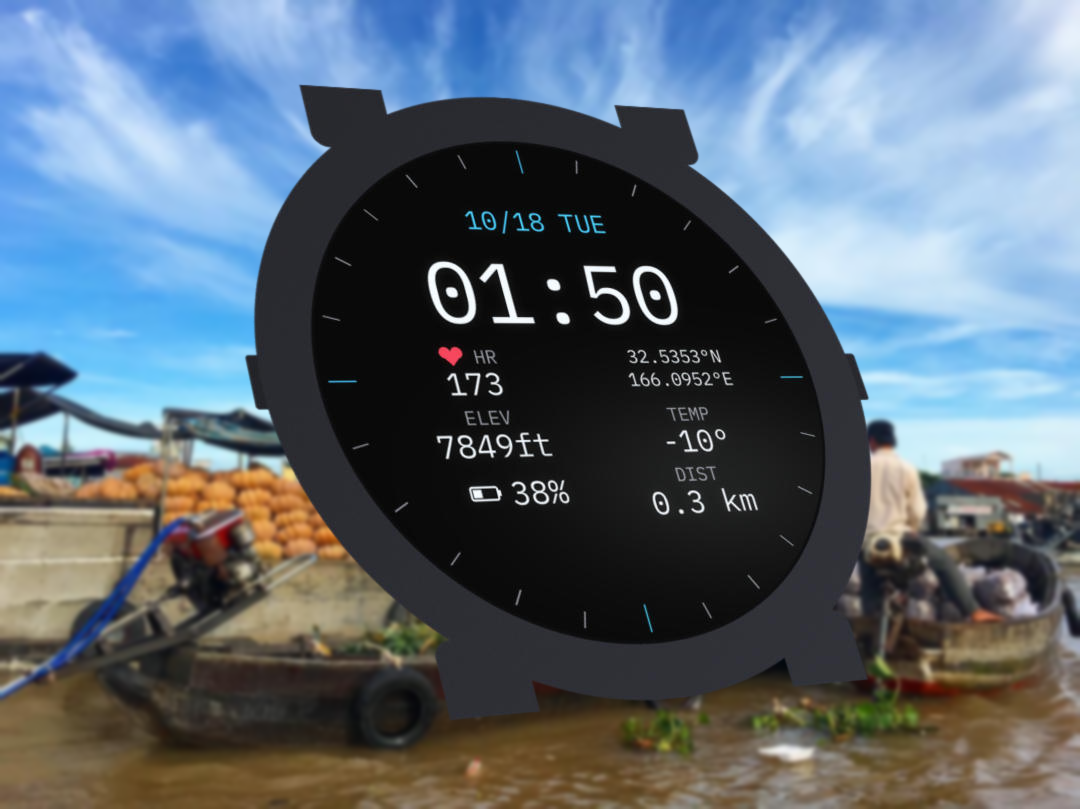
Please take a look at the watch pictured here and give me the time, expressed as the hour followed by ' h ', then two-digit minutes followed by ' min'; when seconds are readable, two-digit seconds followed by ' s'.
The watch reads 1 h 50 min
